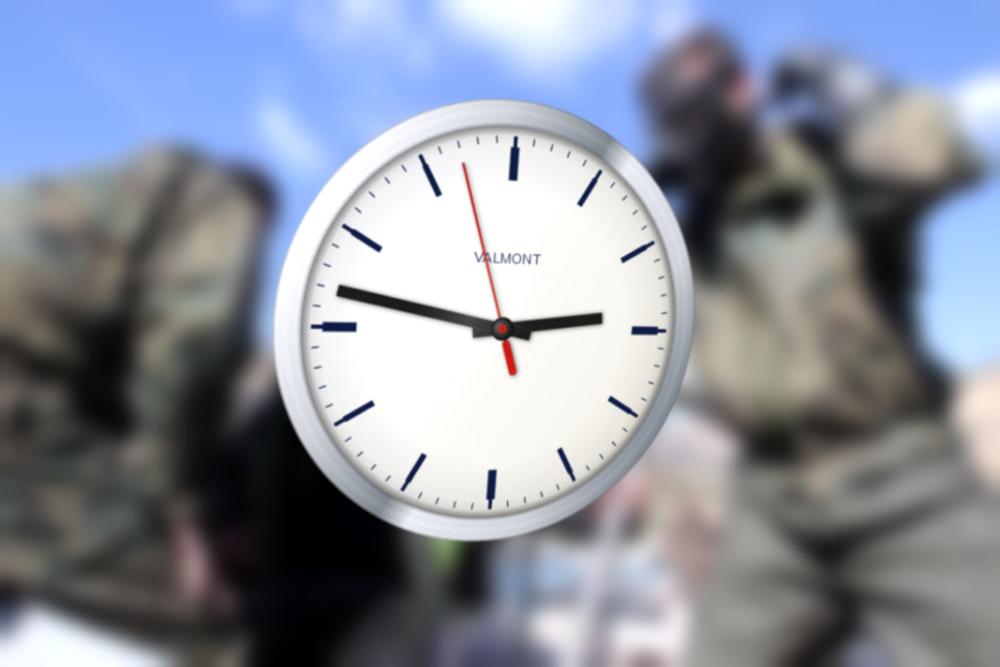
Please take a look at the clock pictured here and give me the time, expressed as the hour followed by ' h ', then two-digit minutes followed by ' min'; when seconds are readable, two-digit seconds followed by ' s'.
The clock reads 2 h 46 min 57 s
